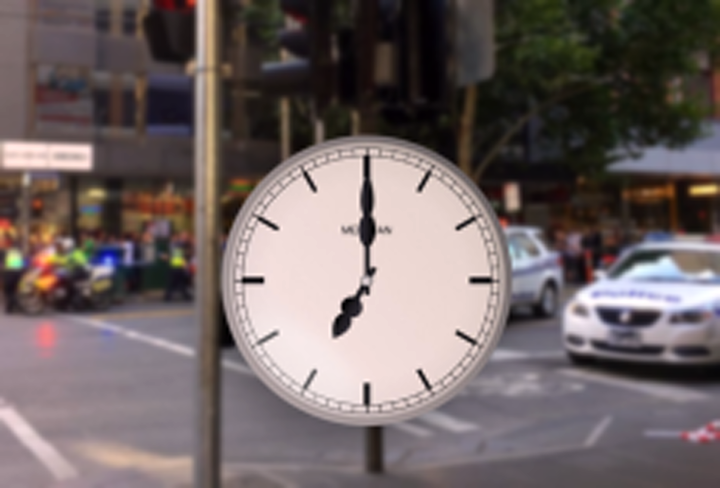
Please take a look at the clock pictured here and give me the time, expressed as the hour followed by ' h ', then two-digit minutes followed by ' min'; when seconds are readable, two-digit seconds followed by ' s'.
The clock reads 7 h 00 min
